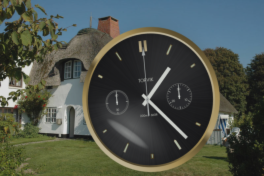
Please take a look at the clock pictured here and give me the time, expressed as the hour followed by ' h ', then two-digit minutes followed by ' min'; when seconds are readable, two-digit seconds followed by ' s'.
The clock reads 1 h 23 min
